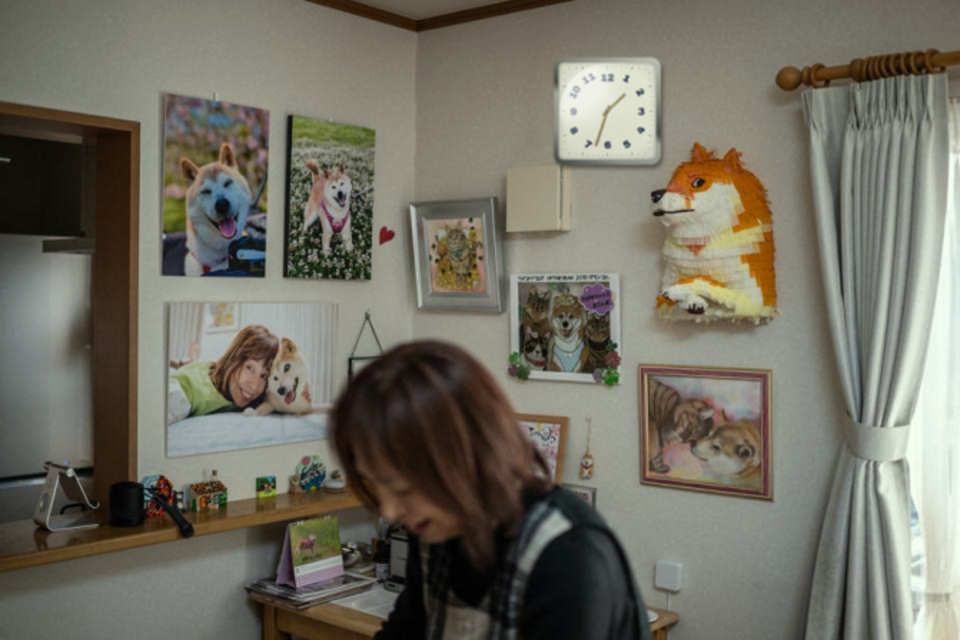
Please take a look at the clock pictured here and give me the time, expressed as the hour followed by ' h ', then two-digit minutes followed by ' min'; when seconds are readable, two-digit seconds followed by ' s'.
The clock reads 1 h 33 min
